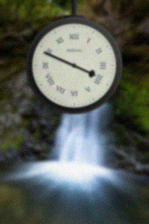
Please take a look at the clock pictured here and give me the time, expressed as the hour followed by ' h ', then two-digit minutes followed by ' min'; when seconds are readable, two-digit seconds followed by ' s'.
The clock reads 3 h 49 min
